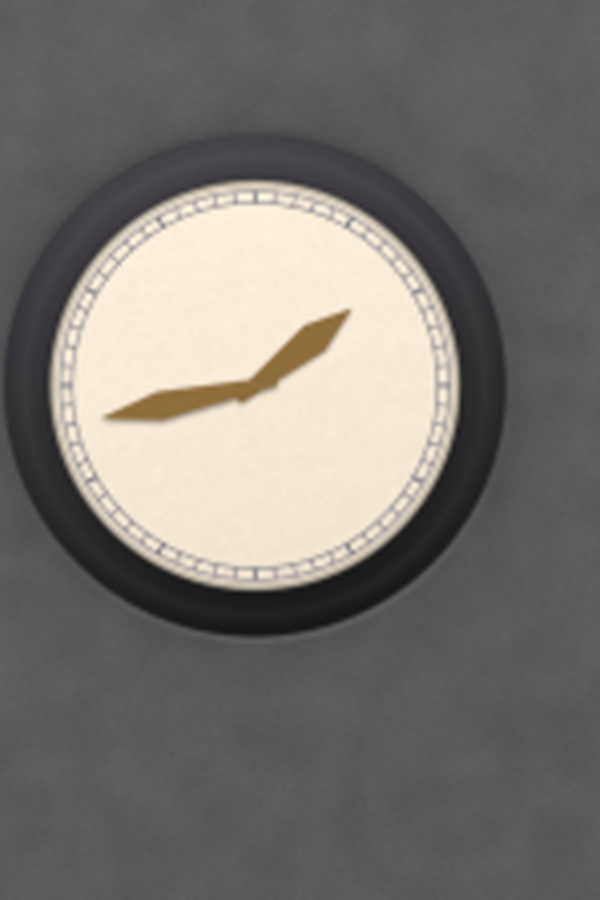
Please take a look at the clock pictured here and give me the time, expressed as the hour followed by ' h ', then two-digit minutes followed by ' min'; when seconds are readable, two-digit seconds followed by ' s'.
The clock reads 1 h 43 min
